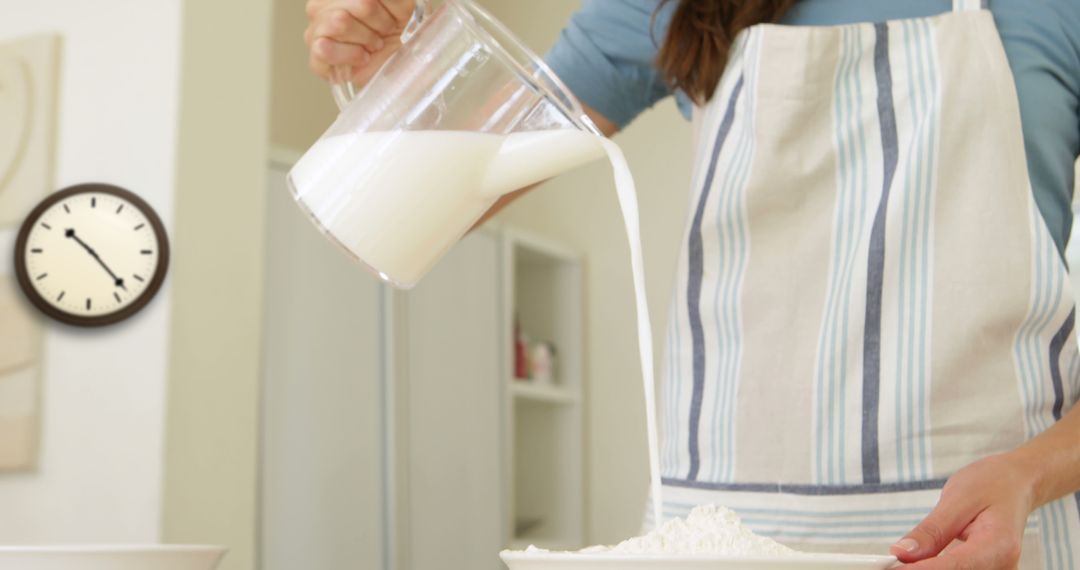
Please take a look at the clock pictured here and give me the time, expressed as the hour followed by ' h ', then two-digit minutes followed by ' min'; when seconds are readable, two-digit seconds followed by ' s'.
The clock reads 10 h 23 min
